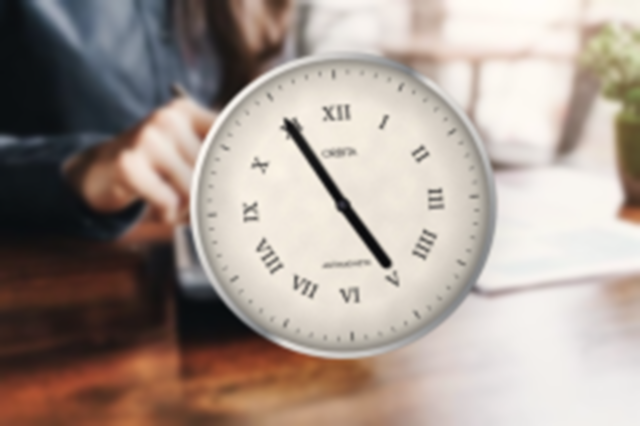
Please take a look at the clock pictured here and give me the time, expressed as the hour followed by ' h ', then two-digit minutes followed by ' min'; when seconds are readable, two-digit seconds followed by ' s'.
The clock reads 4 h 55 min
